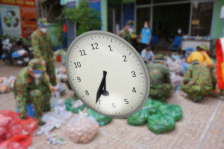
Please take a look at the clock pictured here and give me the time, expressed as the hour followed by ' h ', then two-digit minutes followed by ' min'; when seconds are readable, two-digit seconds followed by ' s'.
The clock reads 6 h 36 min
